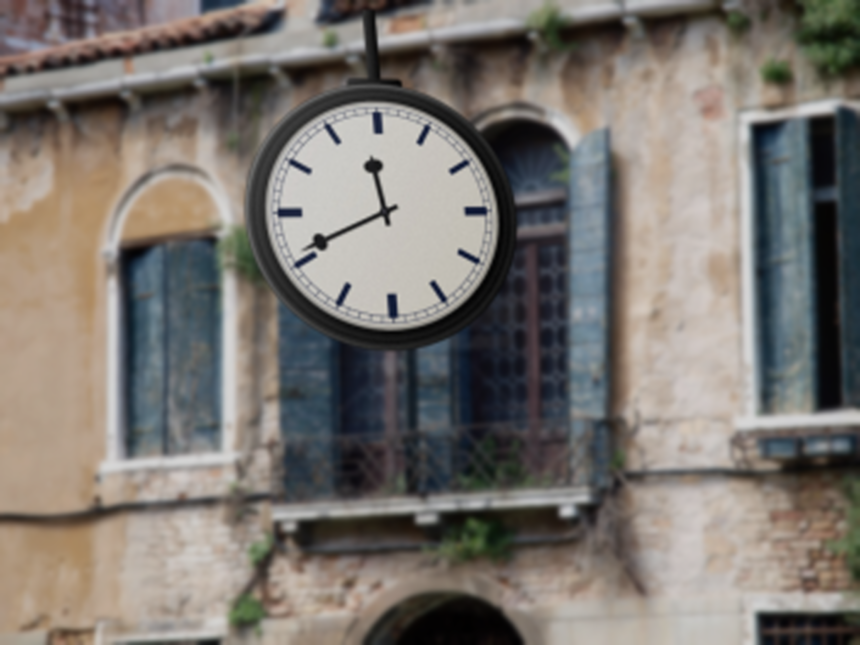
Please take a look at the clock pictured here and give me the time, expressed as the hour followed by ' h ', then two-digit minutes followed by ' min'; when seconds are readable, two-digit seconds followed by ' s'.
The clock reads 11 h 41 min
